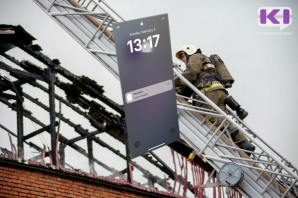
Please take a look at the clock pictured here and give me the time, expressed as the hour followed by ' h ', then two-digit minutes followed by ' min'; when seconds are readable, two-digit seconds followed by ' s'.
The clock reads 13 h 17 min
